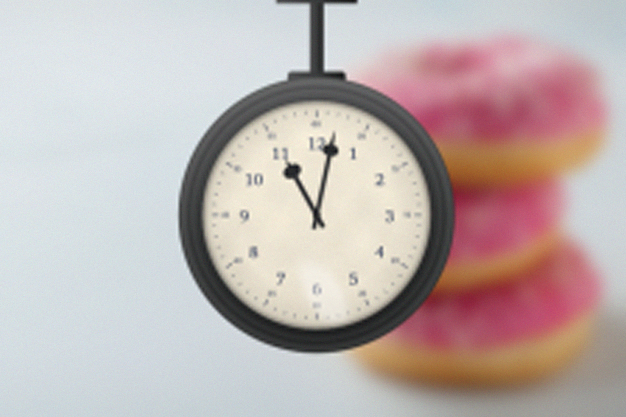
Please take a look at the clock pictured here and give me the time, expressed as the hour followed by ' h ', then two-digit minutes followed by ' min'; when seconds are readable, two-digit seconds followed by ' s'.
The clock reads 11 h 02 min
